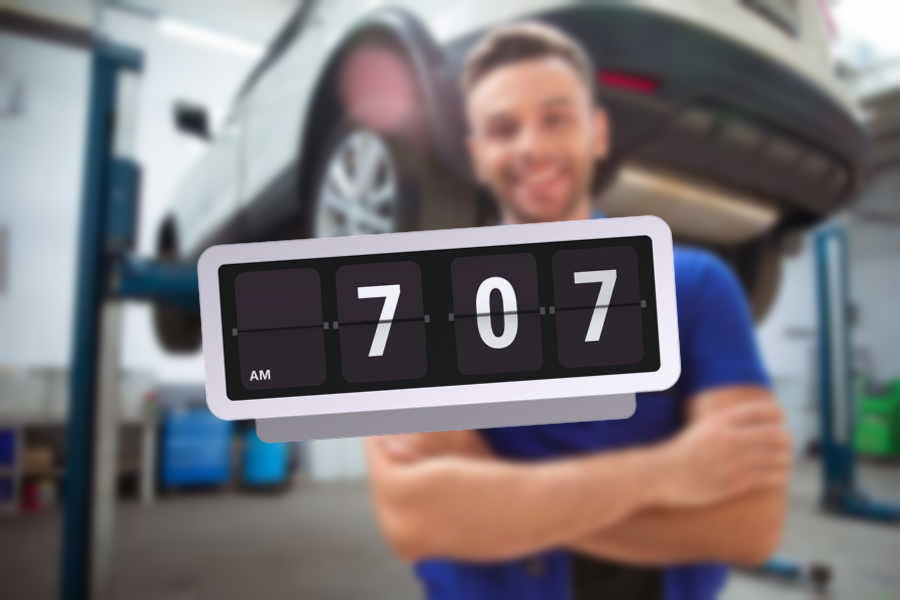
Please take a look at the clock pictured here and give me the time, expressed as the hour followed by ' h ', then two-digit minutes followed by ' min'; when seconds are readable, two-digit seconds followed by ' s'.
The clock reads 7 h 07 min
